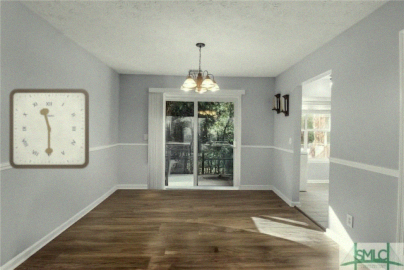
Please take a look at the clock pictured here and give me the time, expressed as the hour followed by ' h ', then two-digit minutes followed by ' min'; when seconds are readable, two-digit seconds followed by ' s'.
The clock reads 11 h 30 min
